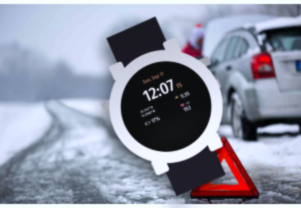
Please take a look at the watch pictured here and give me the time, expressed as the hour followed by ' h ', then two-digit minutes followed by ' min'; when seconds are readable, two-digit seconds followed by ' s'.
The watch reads 12 h 07 min
